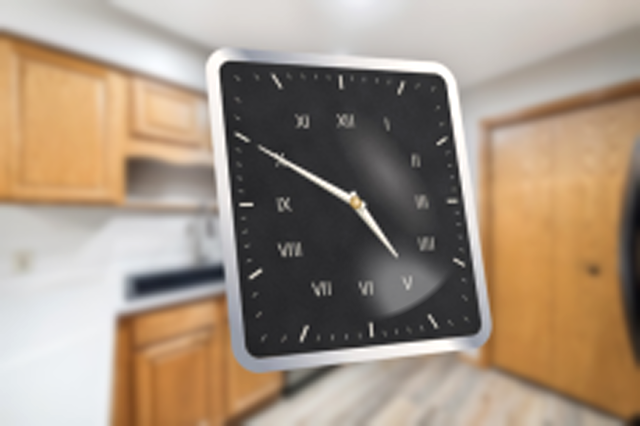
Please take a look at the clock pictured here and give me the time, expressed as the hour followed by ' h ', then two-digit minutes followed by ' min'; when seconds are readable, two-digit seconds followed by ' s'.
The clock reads 4 h 50 min
